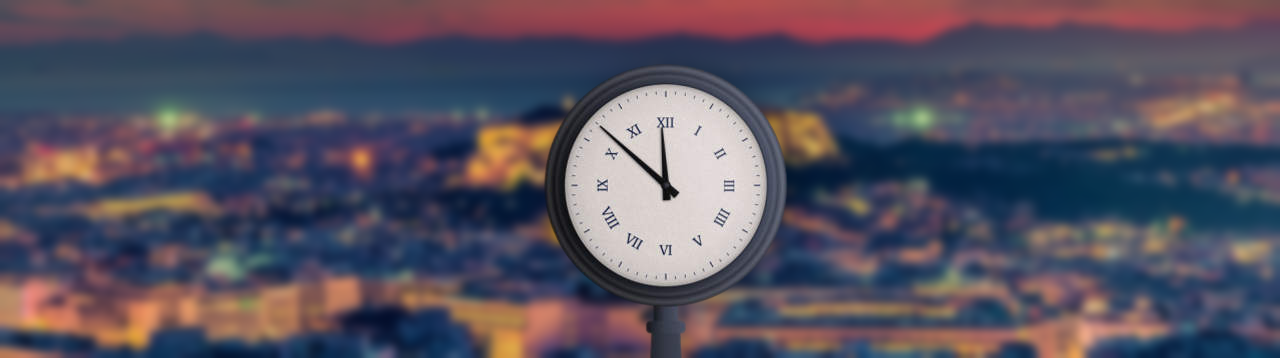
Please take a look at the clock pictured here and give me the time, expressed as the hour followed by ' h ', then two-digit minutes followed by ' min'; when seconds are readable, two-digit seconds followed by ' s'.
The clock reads 11 h 52 min
